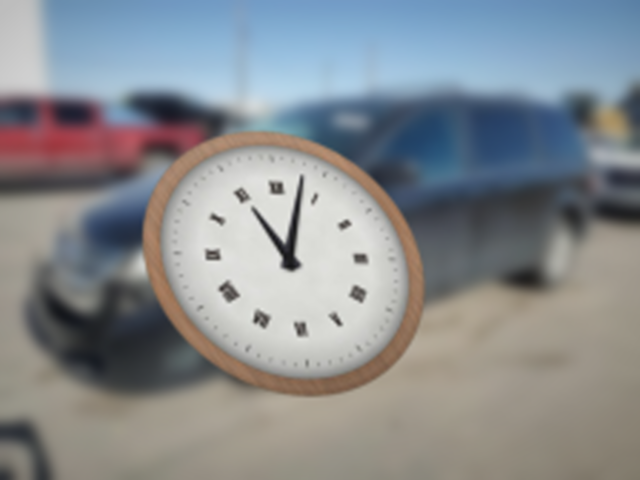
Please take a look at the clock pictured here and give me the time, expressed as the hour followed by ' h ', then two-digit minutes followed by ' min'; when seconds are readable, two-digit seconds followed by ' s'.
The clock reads 11 h 03 min
